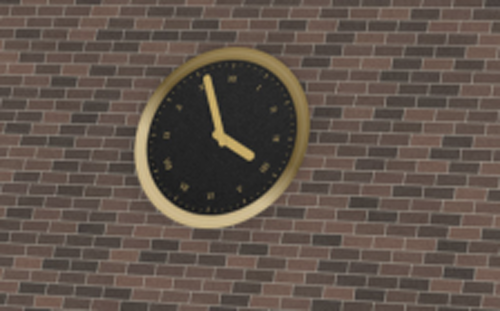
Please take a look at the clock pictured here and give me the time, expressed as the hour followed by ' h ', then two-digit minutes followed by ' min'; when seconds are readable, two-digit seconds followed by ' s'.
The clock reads 3 h 56 min
